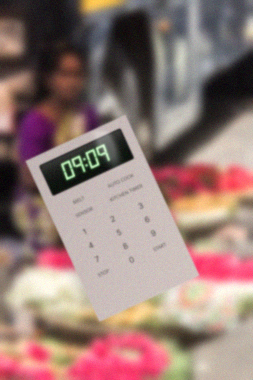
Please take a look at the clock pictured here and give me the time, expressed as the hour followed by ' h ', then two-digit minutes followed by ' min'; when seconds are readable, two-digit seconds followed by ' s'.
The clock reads 9 h 09 min
